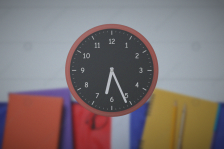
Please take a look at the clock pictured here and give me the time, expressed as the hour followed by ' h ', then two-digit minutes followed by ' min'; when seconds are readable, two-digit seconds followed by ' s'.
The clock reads 6 h 26 min
